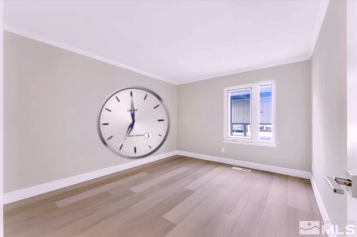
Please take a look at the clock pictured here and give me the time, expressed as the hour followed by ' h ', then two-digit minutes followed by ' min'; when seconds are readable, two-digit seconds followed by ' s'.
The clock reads 7 h 00 min
